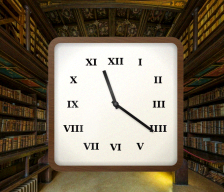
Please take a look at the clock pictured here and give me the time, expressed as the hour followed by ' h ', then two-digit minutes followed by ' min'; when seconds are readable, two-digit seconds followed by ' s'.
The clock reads 11 h 21 min
